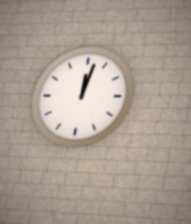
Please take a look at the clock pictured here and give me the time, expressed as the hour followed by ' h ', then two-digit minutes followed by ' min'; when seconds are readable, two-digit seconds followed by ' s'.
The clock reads 12 h 02 min
